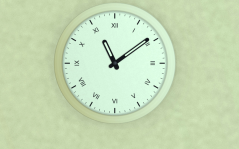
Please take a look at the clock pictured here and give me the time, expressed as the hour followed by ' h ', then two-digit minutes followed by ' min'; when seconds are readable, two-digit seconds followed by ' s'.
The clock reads 11 h 09 min
